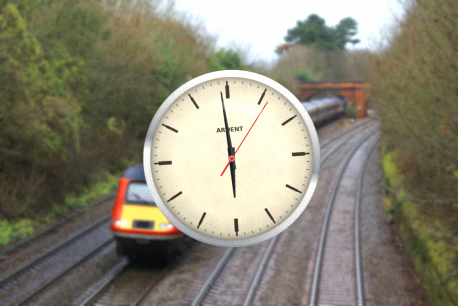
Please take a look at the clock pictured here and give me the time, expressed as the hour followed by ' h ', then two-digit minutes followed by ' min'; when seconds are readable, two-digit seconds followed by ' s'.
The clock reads 5 h 59 min 06 s
